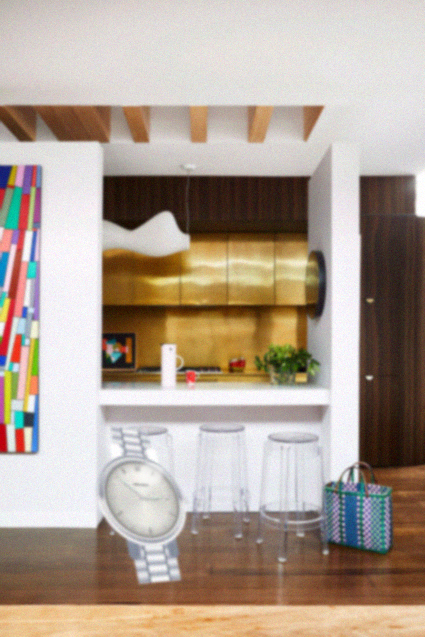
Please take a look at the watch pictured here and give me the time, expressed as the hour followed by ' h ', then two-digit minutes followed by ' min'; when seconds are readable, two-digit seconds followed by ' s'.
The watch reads 2 h 52 min
